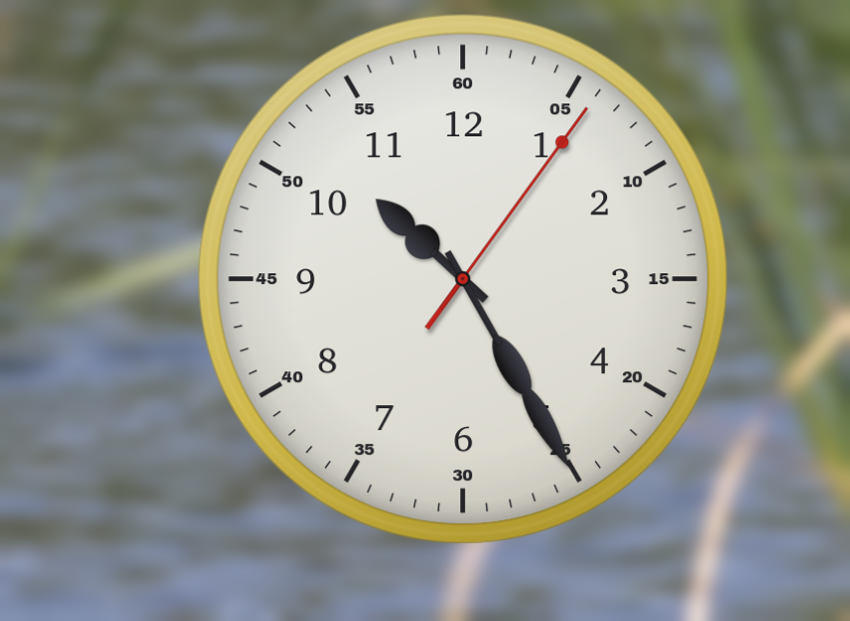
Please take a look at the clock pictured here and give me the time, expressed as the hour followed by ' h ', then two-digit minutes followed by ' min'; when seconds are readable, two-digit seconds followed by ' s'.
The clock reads 10 h 25 min 06 s
